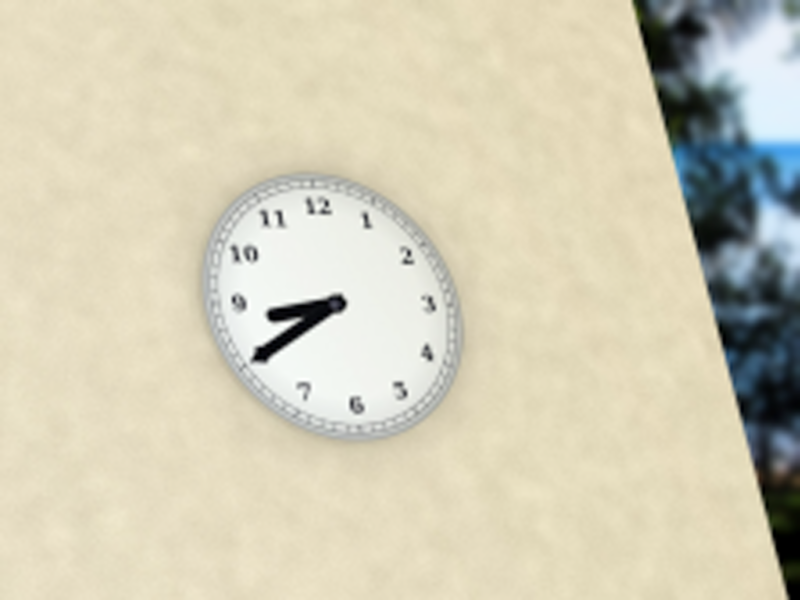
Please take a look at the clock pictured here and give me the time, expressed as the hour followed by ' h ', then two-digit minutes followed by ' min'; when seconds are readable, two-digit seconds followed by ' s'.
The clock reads 8 h 40 min
